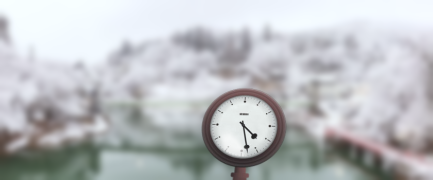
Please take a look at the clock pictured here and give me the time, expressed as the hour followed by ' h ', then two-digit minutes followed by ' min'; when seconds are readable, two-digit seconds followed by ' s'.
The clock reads 4 h 28 min
